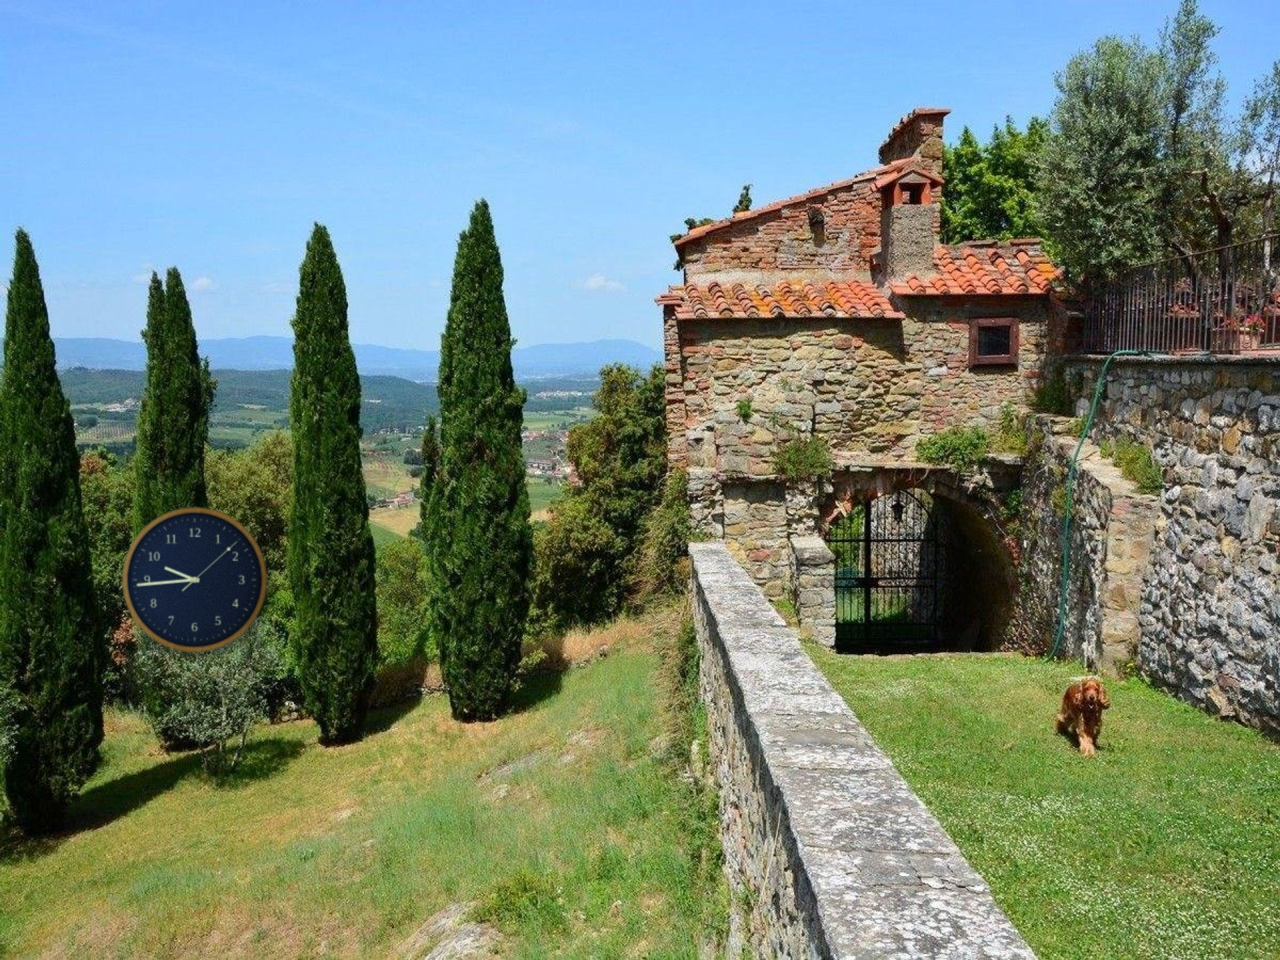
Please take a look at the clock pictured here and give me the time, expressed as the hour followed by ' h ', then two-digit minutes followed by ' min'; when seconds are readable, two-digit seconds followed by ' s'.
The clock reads 9 h 44 min 08 s
